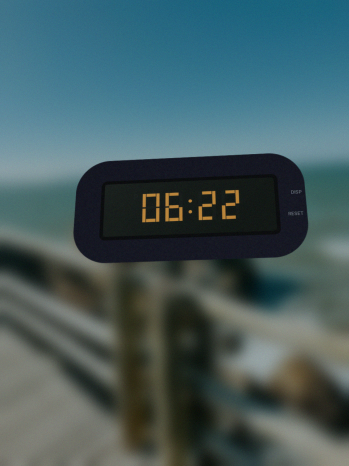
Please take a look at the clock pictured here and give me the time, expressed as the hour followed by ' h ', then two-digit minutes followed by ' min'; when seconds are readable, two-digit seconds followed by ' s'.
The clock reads 6 h 22 min
